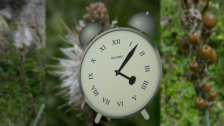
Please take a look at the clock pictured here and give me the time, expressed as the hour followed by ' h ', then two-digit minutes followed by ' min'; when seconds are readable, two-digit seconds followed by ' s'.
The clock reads 4 h 07 min
